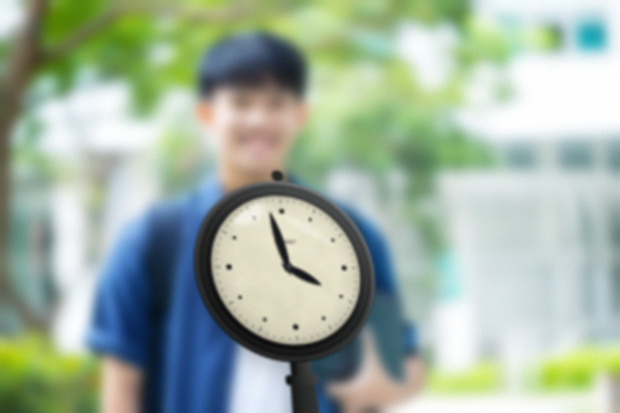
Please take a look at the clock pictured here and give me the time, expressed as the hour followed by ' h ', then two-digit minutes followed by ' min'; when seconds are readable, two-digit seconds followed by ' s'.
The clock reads 3 h 58 min
